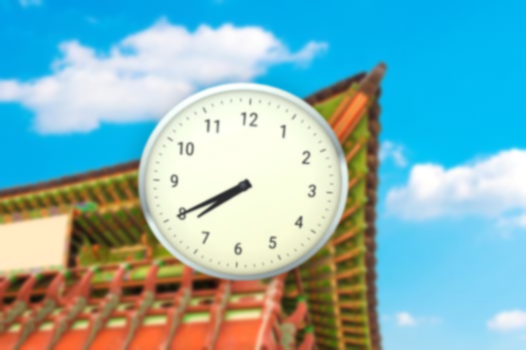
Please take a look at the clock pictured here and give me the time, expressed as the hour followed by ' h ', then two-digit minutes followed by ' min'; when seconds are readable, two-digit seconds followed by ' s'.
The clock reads 7 h 40 min
